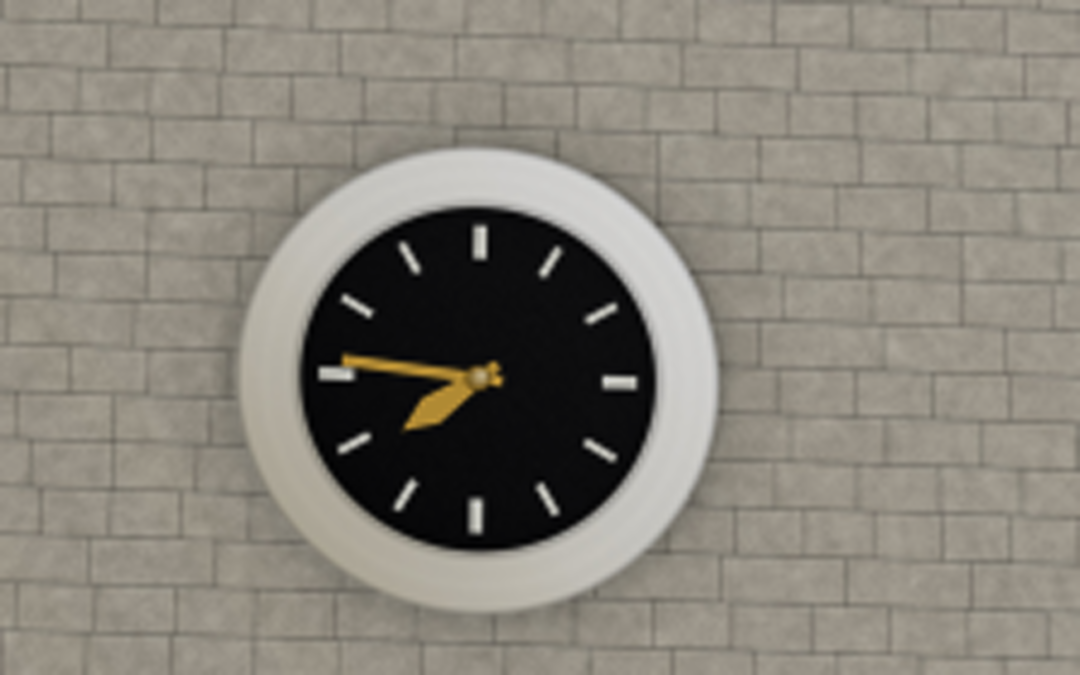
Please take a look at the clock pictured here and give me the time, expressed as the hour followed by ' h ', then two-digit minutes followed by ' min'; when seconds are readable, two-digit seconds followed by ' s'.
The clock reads 7 h 46 min
